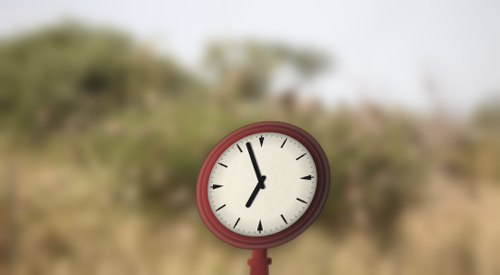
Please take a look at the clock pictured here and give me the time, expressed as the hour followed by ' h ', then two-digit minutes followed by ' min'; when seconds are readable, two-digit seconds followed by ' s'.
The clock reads 6 h 57 min
